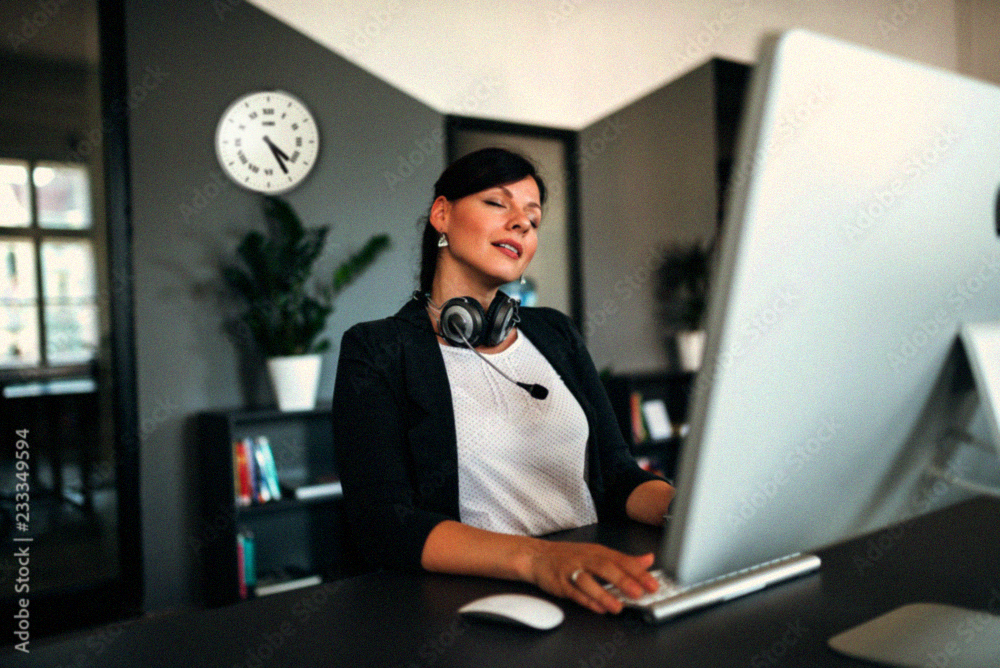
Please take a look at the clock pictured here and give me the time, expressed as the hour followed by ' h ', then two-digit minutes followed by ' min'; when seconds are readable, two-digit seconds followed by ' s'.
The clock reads 4 h 25 min
